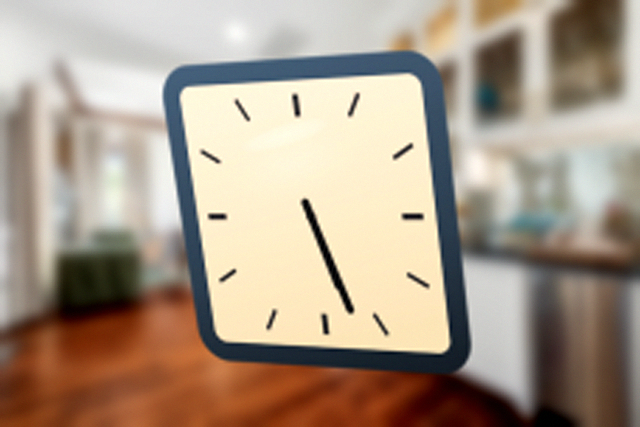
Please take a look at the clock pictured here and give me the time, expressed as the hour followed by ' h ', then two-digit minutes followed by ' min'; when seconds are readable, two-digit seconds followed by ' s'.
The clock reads 5 h 27 min
